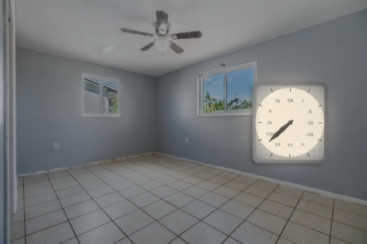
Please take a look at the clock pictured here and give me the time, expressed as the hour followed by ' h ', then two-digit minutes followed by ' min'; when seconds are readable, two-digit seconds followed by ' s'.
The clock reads 7 h 38 min
